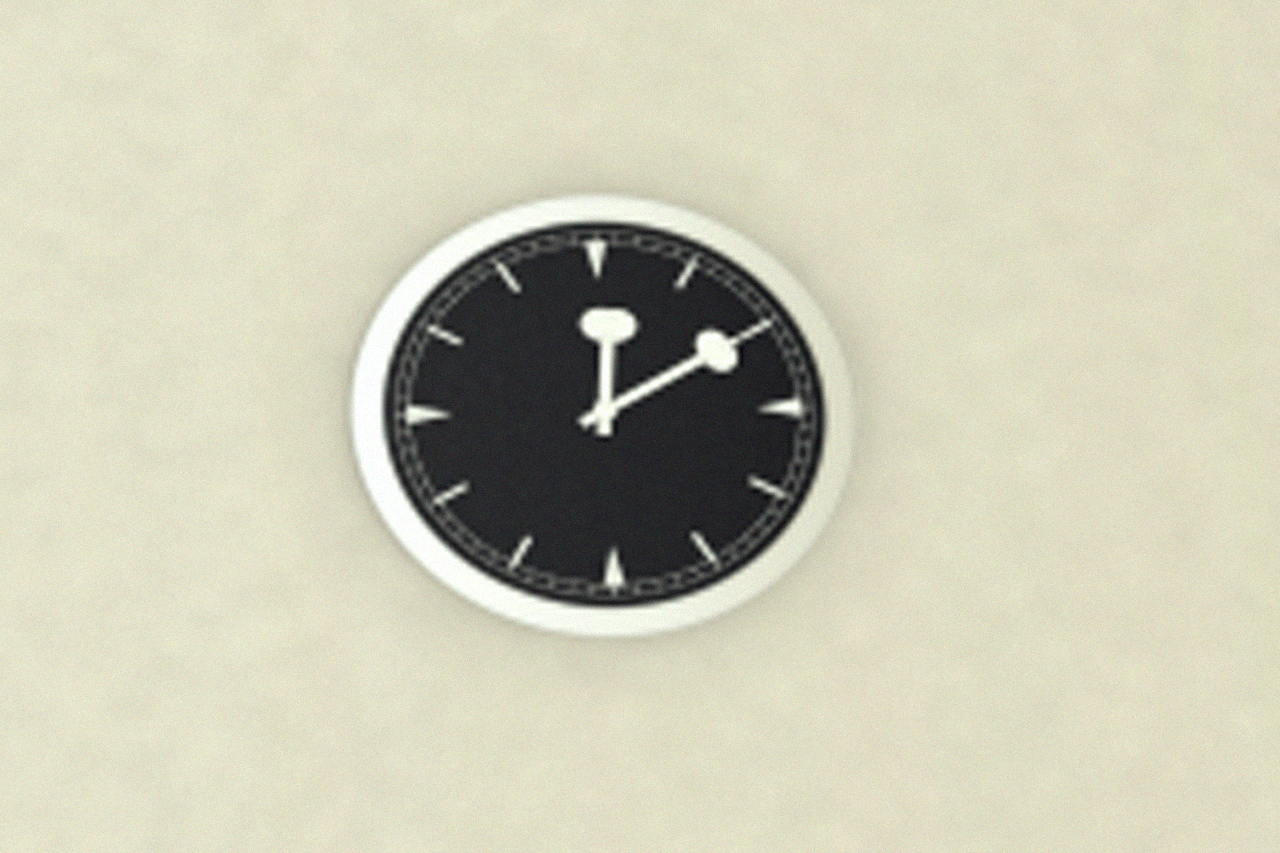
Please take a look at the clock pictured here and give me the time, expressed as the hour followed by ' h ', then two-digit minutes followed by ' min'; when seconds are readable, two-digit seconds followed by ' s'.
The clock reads 12 h 10 min
